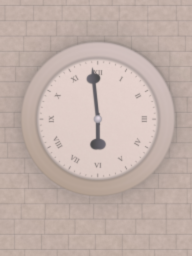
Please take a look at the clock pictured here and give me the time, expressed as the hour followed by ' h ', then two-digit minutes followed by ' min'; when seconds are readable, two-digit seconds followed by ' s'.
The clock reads 5 h 59 min
